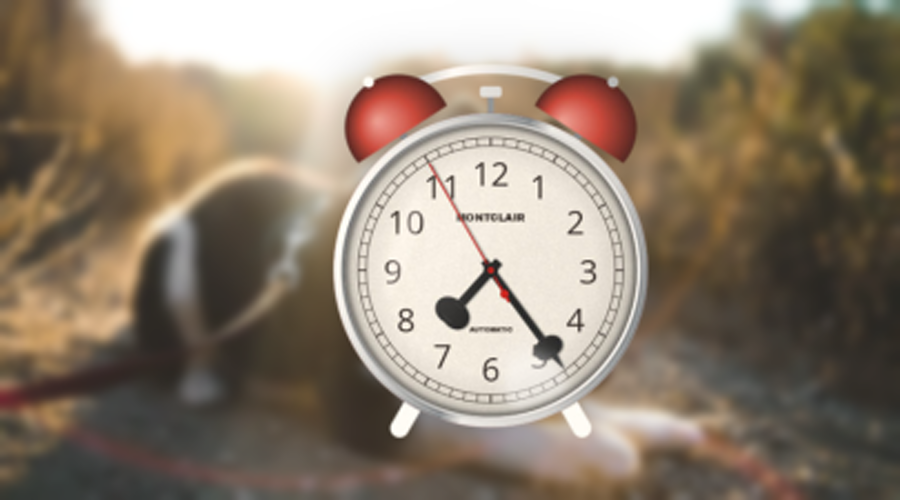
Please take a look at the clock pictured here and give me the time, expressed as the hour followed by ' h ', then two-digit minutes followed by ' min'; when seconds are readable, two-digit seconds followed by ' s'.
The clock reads 7 h 23 min 55 s
